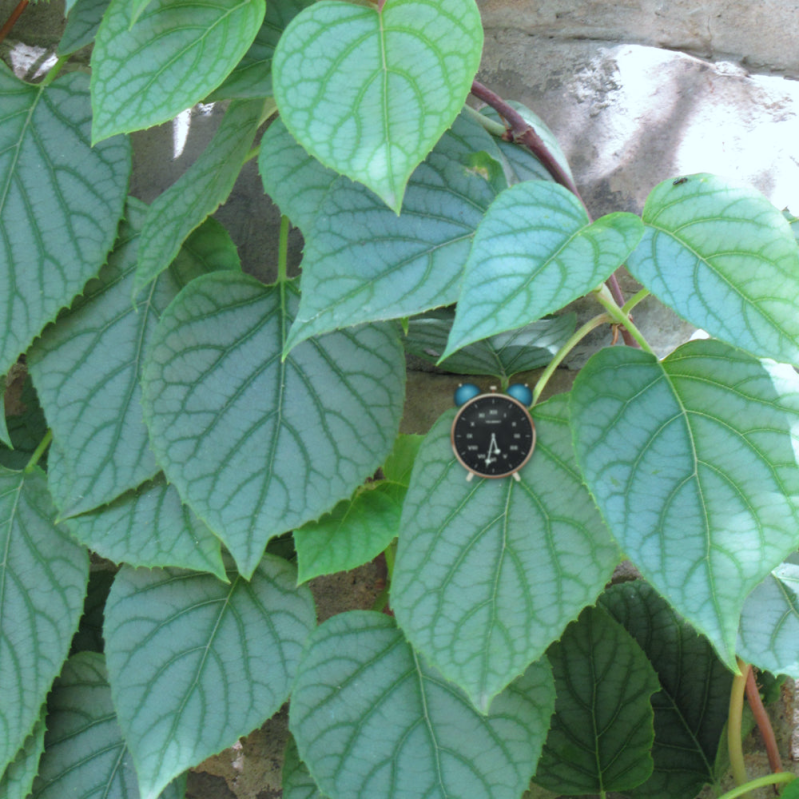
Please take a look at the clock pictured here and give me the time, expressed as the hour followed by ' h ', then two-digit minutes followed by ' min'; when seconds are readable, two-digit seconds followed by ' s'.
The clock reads 5 h 32 min
